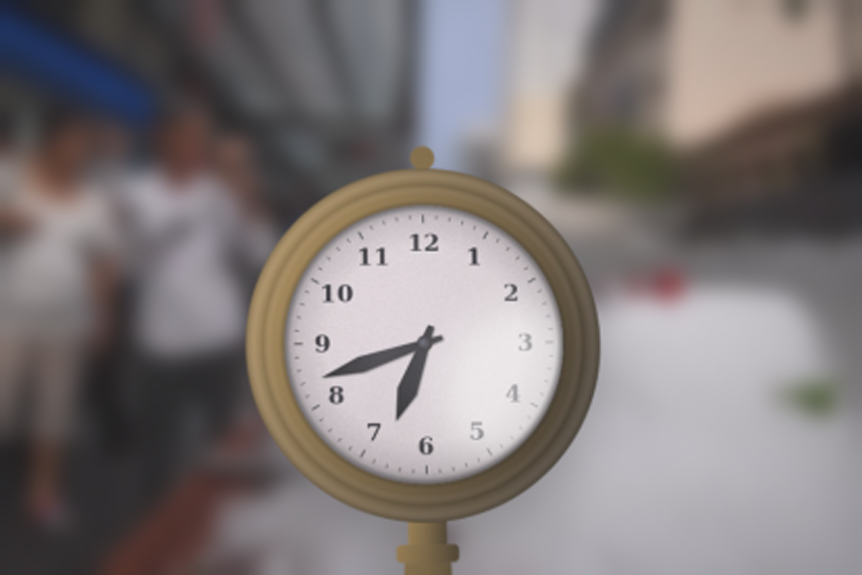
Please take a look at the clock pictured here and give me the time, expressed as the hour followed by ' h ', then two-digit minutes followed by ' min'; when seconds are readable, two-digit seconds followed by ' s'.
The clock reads 6 h 42 min
